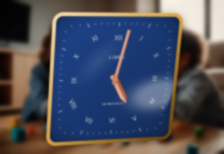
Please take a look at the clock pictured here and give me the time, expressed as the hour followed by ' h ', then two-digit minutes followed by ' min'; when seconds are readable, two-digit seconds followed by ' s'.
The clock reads 5 h 02 min
